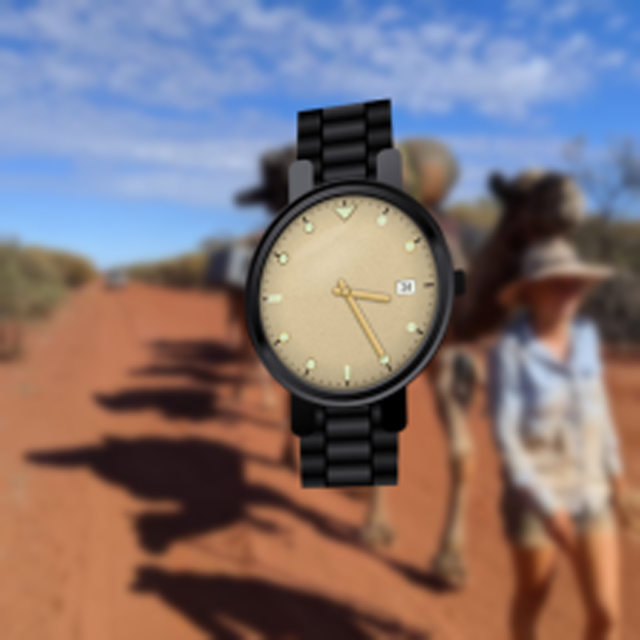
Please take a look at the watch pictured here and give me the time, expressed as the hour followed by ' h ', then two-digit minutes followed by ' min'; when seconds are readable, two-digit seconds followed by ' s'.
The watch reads 3 h 25 min
